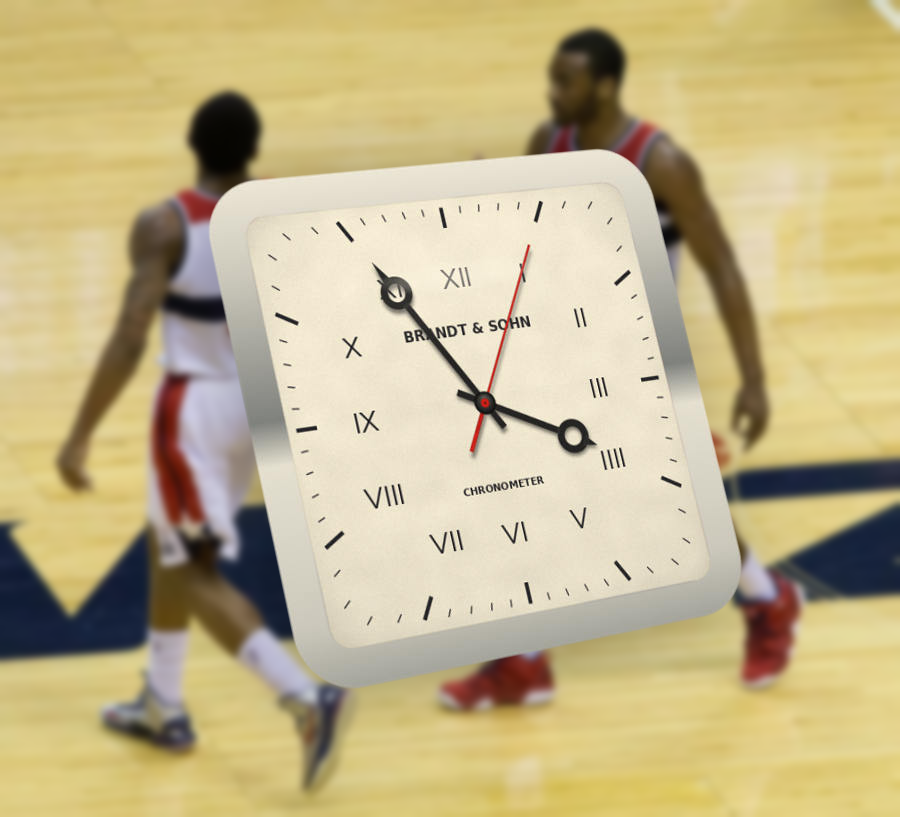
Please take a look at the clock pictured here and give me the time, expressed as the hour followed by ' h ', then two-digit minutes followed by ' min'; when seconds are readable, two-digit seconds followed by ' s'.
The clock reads 3 h 55 min 05 s
